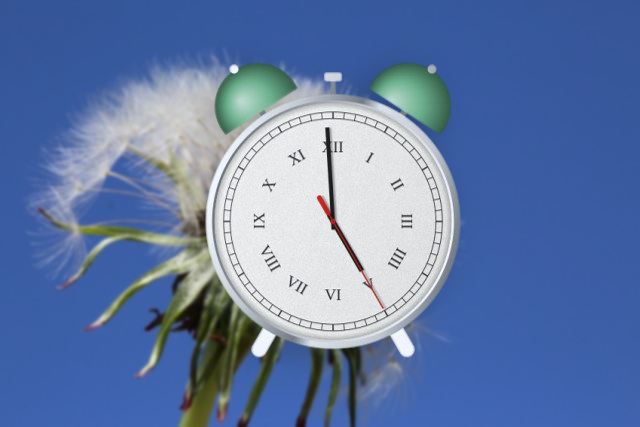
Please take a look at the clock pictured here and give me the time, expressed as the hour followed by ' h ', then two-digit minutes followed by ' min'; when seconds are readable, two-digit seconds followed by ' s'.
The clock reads 4 h 59 min 25 s
